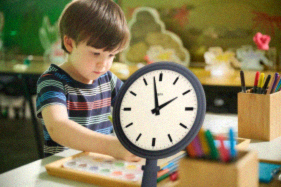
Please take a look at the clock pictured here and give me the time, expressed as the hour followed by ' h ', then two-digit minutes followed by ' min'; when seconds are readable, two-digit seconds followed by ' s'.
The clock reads 1 h 58 min
